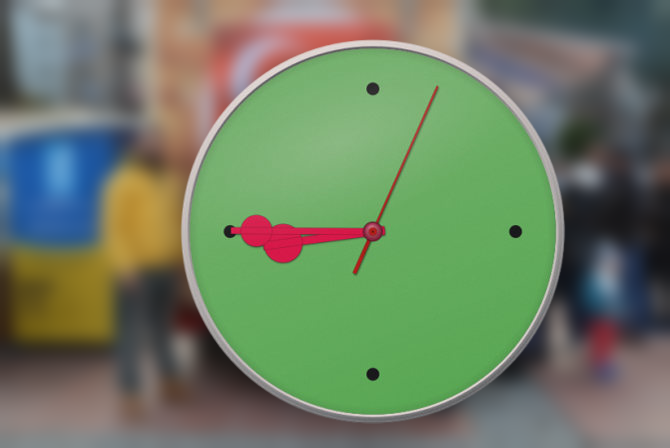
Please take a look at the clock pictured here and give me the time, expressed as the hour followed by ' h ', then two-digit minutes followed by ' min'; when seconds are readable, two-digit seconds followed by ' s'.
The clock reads 8 h 45 min 04 s
